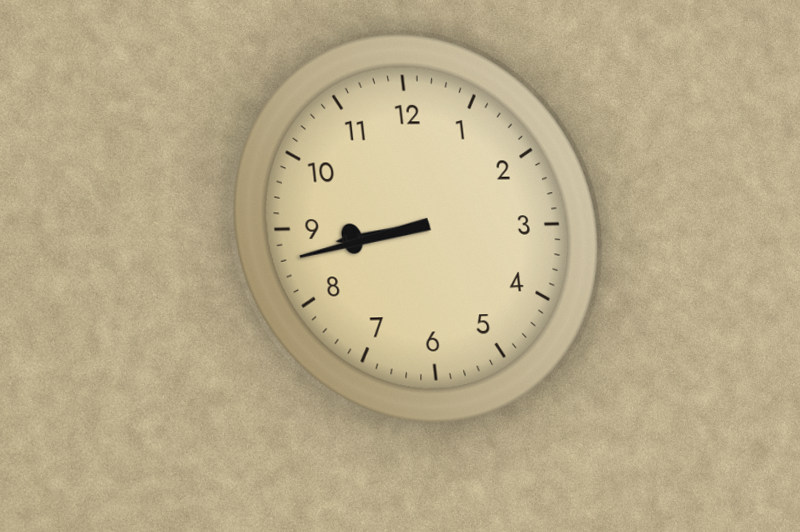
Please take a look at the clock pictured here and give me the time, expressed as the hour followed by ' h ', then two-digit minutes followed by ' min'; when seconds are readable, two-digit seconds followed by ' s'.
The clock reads 8 h 43 min
